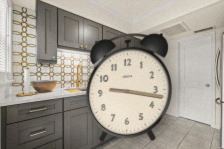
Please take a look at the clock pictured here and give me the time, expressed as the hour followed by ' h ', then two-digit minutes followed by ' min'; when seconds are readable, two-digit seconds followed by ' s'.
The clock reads 9 h 17 min
